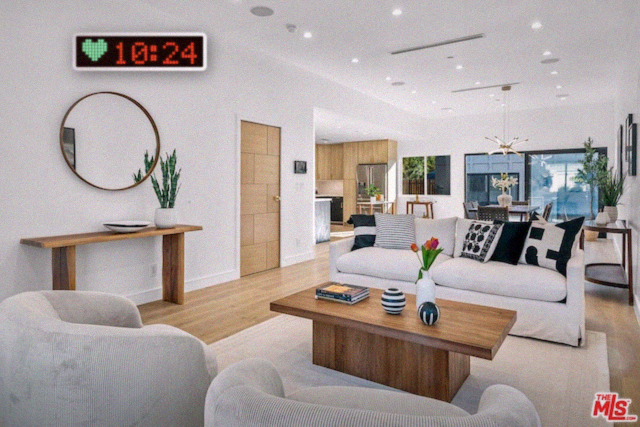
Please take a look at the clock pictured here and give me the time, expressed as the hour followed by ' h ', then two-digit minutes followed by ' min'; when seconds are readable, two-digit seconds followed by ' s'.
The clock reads 10 h 24 min
